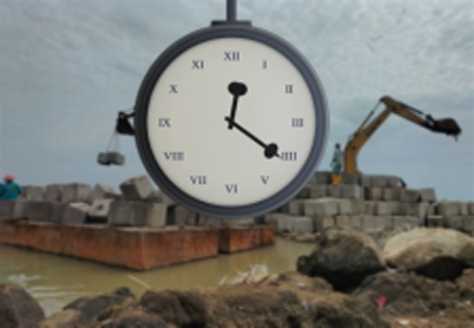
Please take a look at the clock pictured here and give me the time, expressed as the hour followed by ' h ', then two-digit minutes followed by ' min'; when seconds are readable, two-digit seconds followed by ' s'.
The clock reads 12 h 21 min
